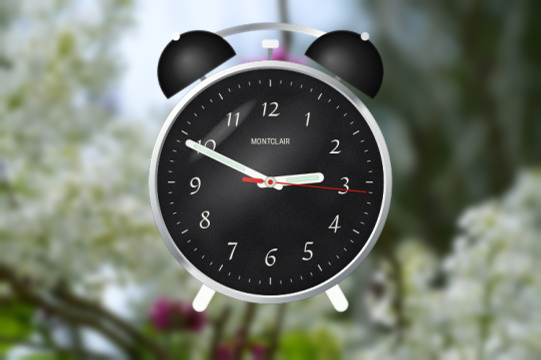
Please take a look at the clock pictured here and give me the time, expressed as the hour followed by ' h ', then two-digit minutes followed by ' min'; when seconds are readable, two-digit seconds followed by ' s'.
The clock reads 2 h 49 min 16 s
